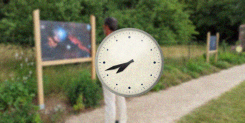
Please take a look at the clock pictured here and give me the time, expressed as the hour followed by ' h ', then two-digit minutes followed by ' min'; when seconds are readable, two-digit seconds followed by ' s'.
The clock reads 7 h 42 min
